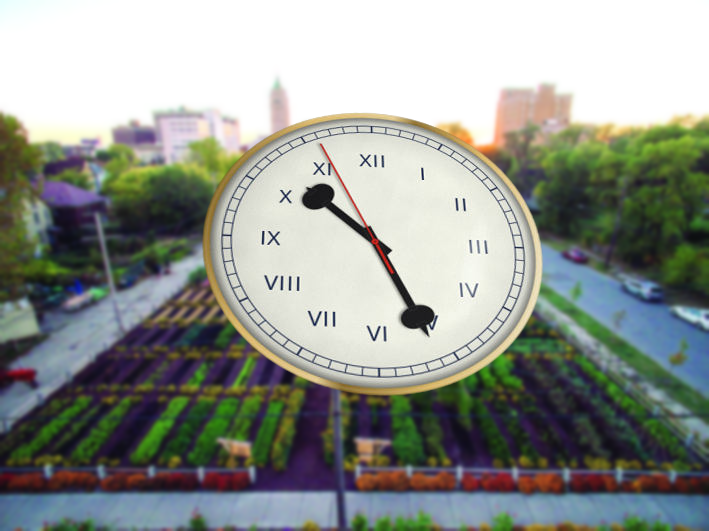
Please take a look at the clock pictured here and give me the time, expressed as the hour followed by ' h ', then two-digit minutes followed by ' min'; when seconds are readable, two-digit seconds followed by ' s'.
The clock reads 10 h 25 min 56 s
